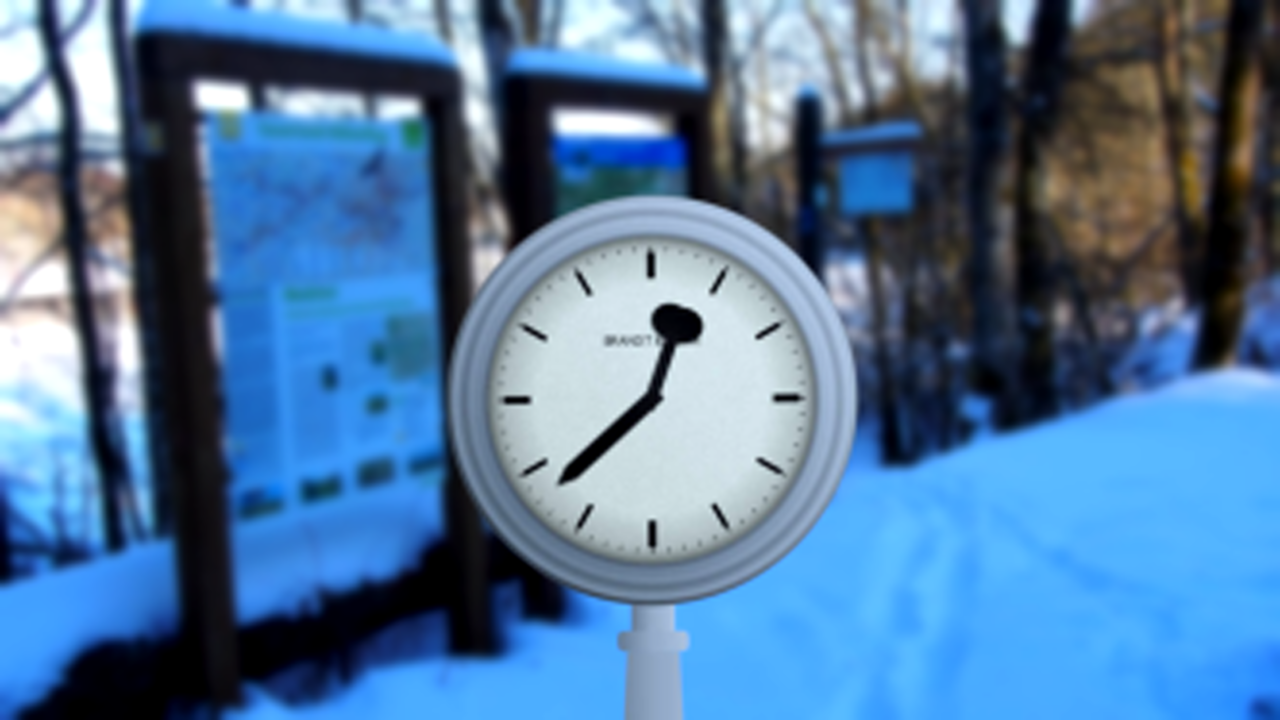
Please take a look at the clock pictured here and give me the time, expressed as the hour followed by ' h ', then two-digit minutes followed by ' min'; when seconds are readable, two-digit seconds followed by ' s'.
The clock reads 12 h 38 min
